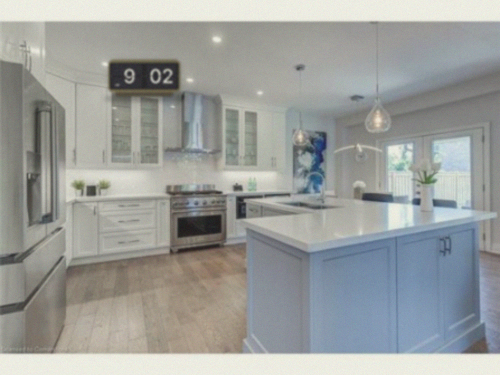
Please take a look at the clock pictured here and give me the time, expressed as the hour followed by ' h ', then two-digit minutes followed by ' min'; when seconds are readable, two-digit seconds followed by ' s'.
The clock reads 9 h 02 min
